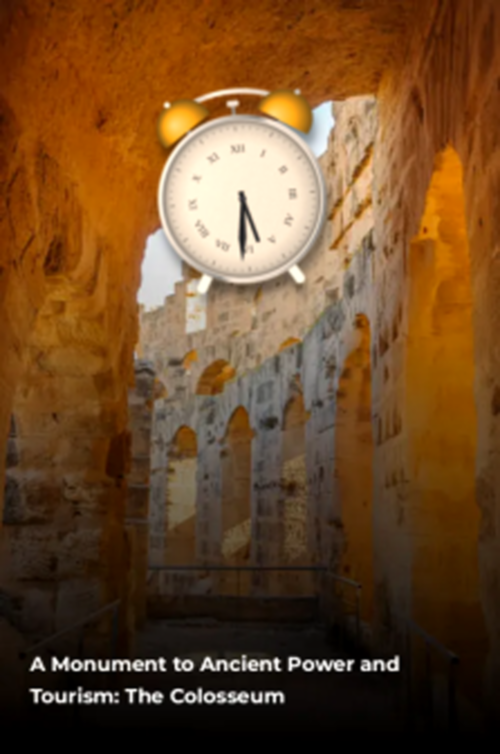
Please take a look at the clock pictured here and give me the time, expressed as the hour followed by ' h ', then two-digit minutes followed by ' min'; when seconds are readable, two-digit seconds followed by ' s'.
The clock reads 5 h 31 min
